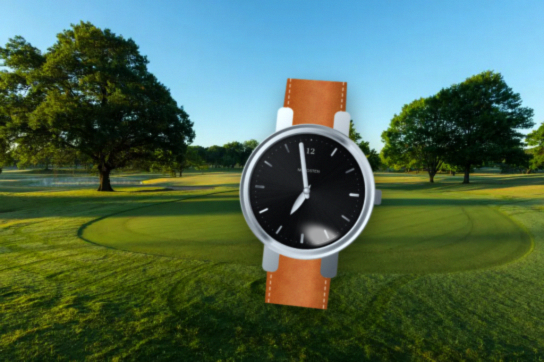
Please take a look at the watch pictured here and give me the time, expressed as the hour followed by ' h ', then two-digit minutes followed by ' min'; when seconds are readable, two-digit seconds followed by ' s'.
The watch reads 6 h 58 min
